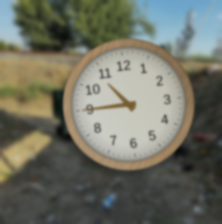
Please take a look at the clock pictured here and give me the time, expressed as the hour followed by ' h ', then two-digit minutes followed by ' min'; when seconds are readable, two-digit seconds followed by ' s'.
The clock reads 10 h 45 min
